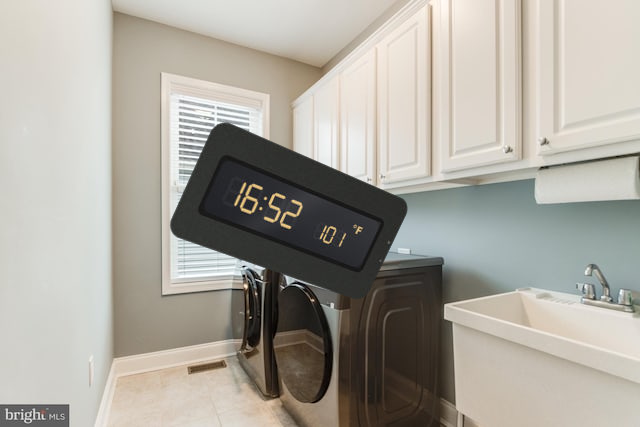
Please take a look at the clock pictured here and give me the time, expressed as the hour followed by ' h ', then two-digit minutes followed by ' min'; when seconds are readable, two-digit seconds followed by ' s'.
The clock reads 16 h 52 min
